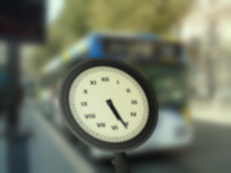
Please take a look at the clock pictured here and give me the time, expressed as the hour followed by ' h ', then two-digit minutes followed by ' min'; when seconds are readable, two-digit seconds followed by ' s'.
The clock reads 5 h 26 min
